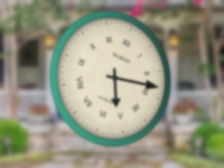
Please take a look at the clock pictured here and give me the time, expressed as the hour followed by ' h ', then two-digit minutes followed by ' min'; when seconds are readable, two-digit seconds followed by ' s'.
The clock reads 5 h 13 min
